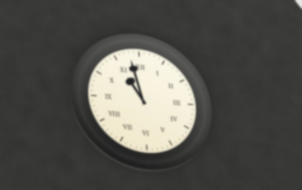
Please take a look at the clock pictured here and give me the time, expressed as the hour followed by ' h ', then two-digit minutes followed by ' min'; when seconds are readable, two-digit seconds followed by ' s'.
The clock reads 10 h 58 min
